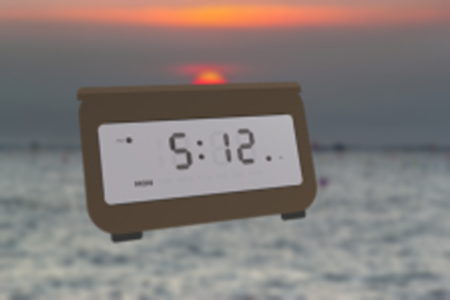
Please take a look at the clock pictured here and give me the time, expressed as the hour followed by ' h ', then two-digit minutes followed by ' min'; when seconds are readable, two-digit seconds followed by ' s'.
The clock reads 5 h 12 min
